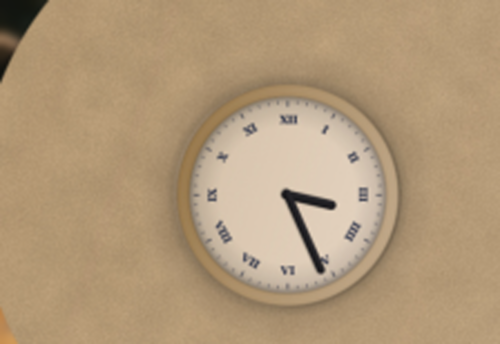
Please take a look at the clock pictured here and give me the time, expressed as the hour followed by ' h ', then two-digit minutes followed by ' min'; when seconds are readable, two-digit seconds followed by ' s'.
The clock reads 3 h 26 min
